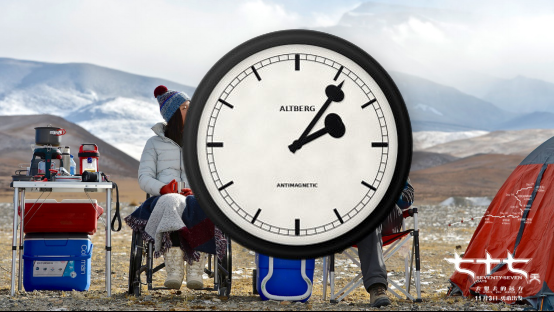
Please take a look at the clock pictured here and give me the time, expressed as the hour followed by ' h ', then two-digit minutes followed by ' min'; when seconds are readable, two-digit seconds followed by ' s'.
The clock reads 2 h 06 min
